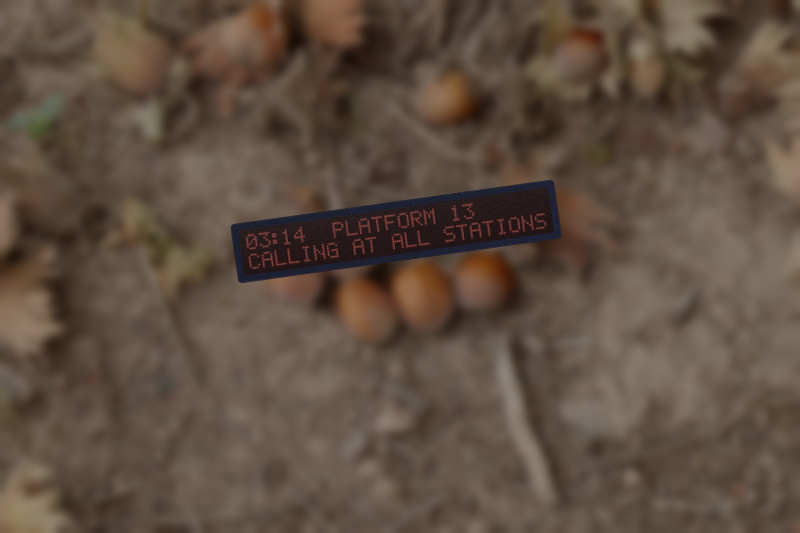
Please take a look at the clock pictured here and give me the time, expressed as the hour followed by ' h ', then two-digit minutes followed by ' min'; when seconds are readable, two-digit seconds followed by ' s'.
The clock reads 3 h 14 min
